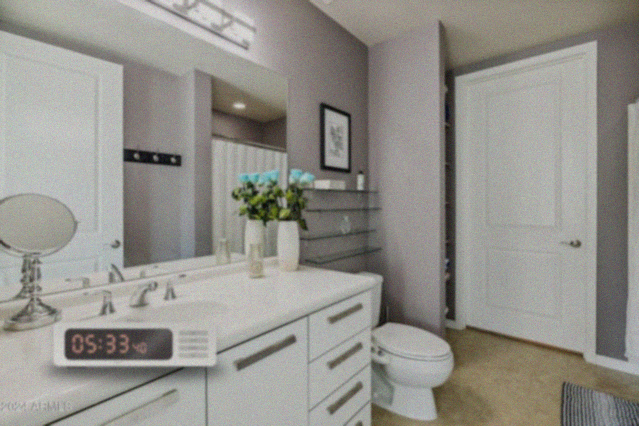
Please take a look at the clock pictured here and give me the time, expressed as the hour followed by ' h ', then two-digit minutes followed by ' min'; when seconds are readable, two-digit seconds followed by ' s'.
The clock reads 5 h 33 min
